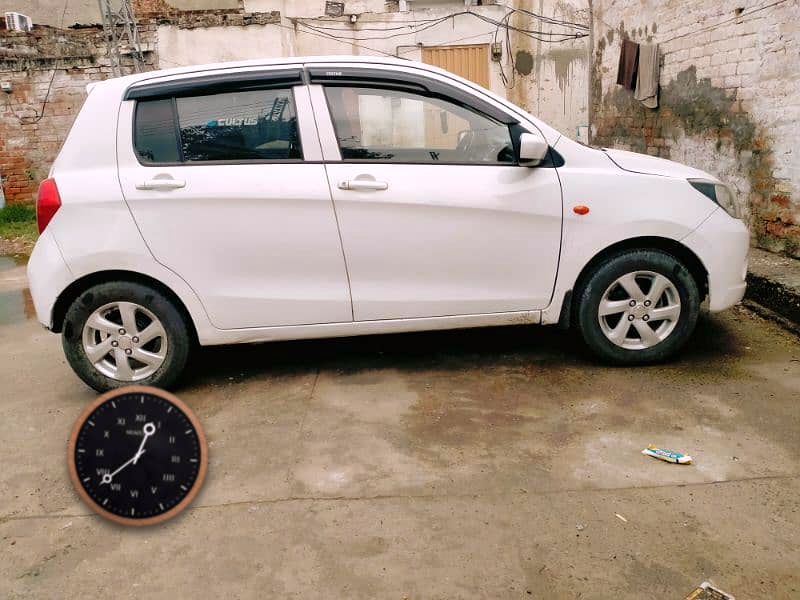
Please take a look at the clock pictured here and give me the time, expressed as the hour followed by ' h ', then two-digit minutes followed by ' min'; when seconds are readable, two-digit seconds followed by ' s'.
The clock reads 12 h 38 min
